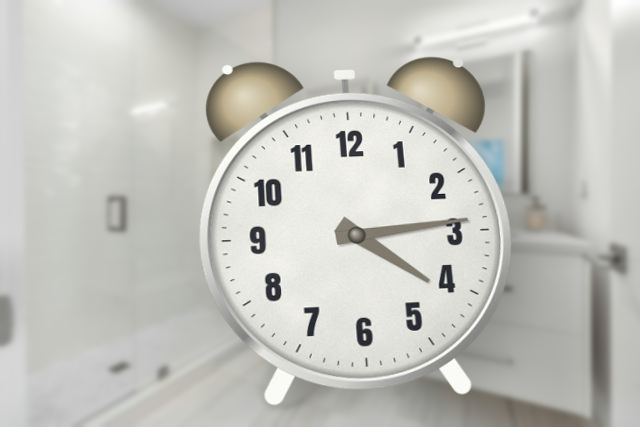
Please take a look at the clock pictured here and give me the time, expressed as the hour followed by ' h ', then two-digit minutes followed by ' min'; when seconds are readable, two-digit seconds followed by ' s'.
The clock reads 4 h 14 min
